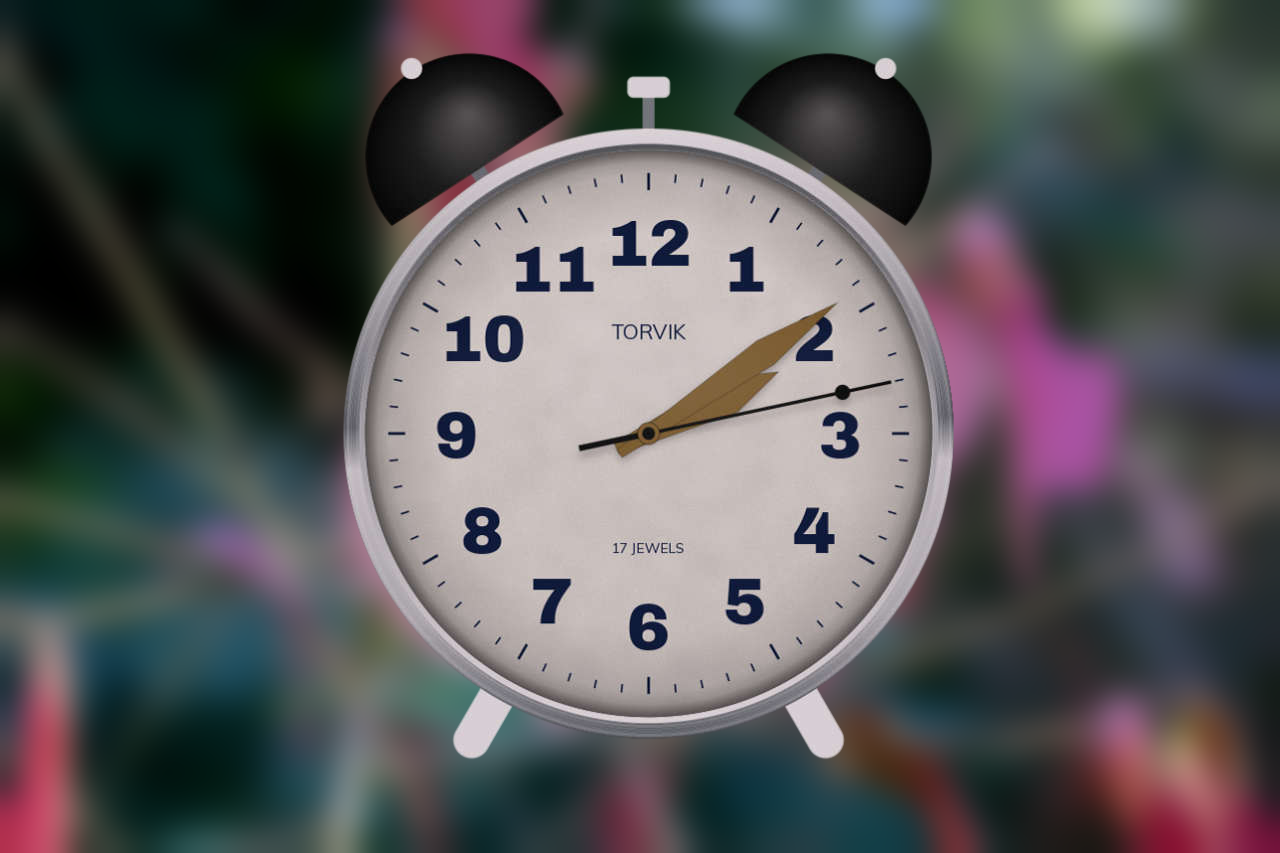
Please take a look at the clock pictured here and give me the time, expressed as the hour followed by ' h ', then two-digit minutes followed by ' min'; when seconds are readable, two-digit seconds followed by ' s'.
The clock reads 2 h 09 min 13 s
